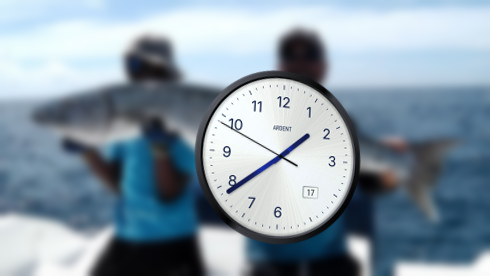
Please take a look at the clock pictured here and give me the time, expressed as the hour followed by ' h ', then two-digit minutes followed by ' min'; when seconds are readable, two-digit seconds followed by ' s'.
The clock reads 1 h 38 min 49 s
